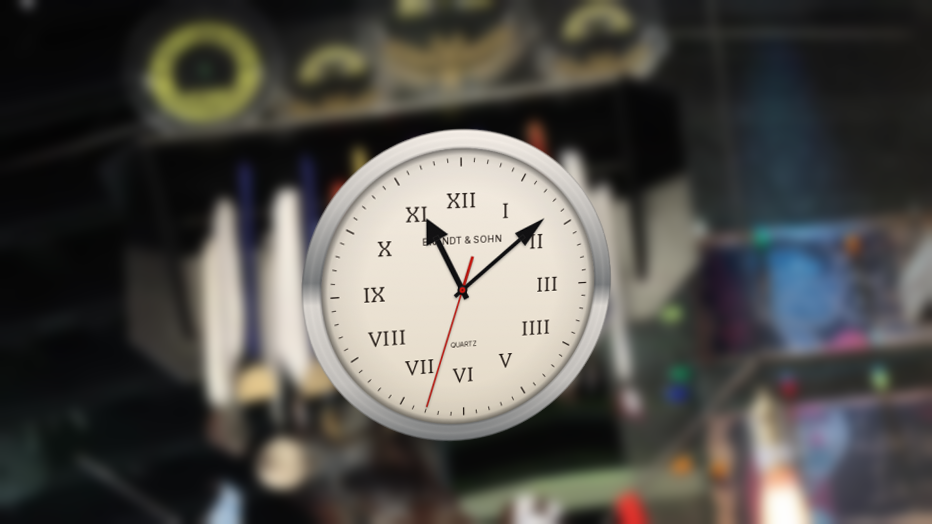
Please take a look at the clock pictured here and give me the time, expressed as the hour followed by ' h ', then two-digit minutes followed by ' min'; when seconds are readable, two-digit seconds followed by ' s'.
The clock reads 11 h 08 min 33 s
